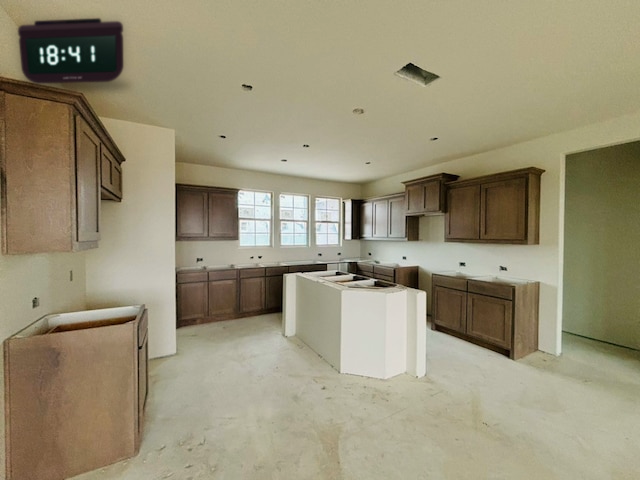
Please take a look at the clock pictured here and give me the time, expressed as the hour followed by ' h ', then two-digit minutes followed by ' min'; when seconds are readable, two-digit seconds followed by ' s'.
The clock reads 18 h 41 min
